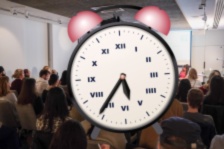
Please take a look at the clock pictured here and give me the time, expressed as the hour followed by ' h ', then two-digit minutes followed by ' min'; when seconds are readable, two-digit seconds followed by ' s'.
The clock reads 5 h 36 min
